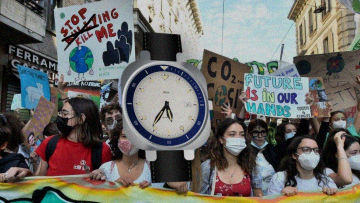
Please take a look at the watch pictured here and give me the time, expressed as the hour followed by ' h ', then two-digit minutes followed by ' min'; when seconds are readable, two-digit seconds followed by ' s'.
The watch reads 5 h 36 min
